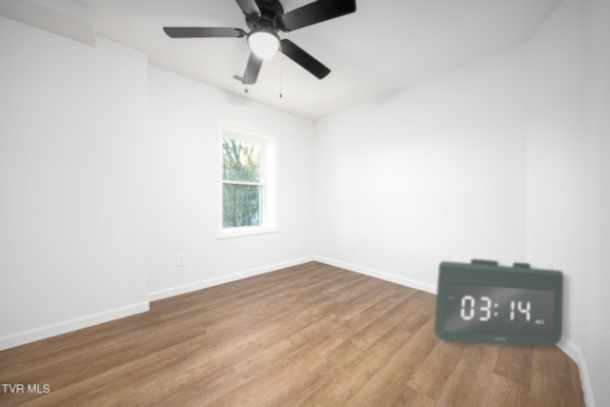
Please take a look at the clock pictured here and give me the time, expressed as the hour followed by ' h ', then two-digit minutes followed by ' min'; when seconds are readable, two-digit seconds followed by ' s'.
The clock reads 3 h 14 min
